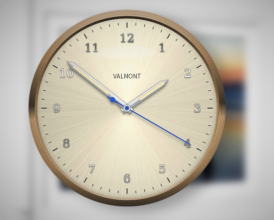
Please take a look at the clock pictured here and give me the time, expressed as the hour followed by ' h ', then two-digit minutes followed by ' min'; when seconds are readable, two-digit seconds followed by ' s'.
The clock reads 1 h 51 min 20 s
